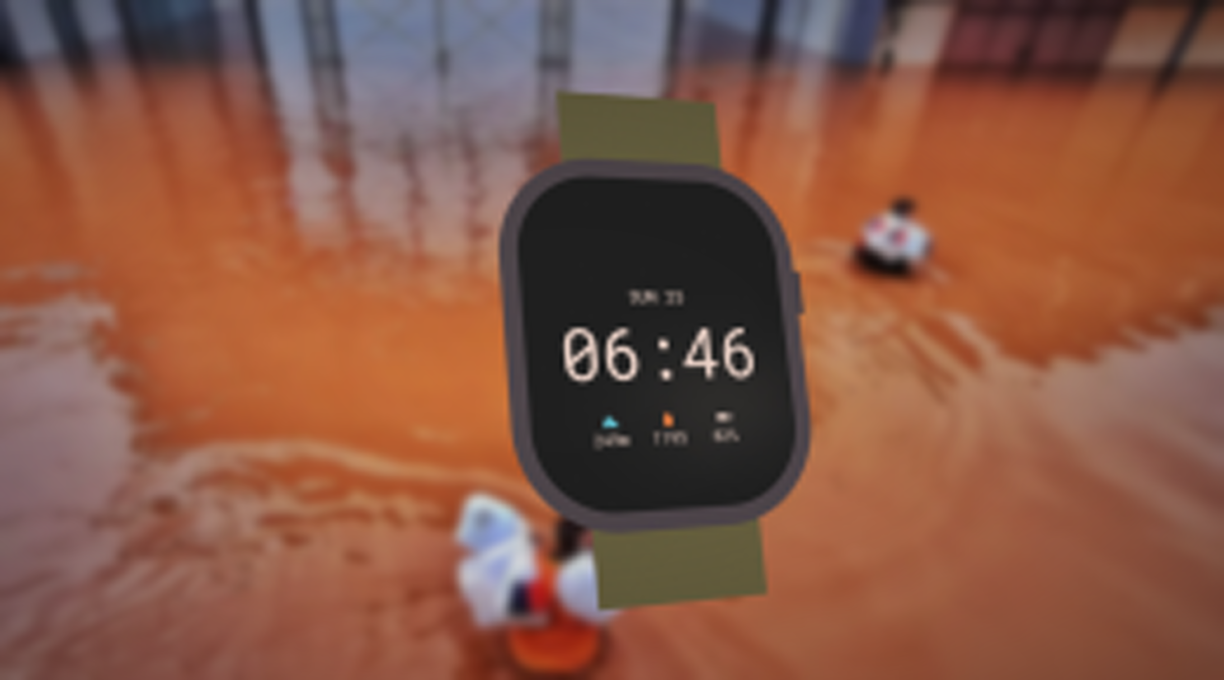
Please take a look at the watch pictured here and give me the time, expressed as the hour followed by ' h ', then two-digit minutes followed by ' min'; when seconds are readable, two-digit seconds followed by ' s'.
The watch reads 6 h 46 min
